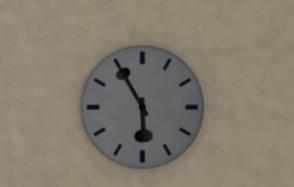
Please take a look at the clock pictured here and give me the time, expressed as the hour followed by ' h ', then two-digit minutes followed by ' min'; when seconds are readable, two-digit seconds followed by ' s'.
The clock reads 5 h 55 min
